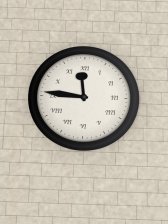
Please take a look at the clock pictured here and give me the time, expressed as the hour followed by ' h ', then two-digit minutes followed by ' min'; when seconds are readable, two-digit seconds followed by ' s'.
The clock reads 11 h 46 min
